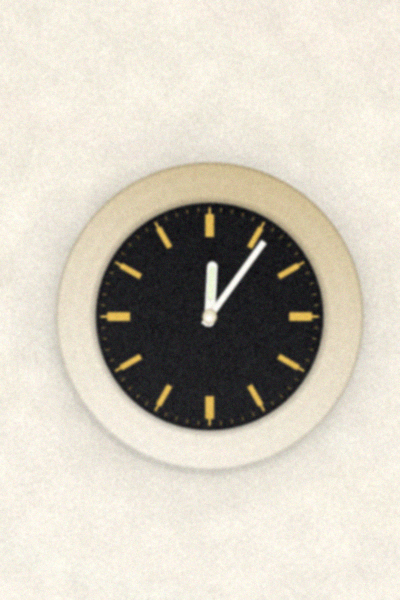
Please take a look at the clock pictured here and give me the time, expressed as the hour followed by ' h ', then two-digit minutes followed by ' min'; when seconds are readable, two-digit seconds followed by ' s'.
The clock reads 12 h 06 min
